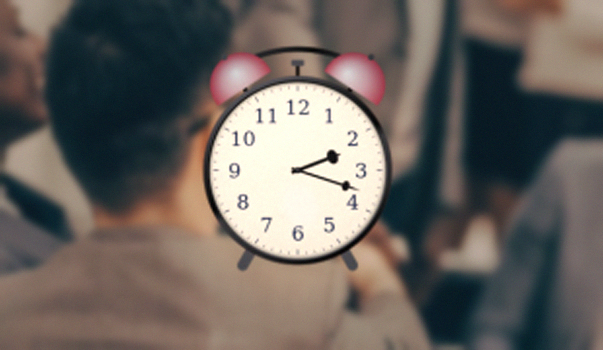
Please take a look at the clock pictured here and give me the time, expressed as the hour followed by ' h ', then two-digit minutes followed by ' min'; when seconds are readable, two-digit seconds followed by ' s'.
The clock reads 2 h 18 min
